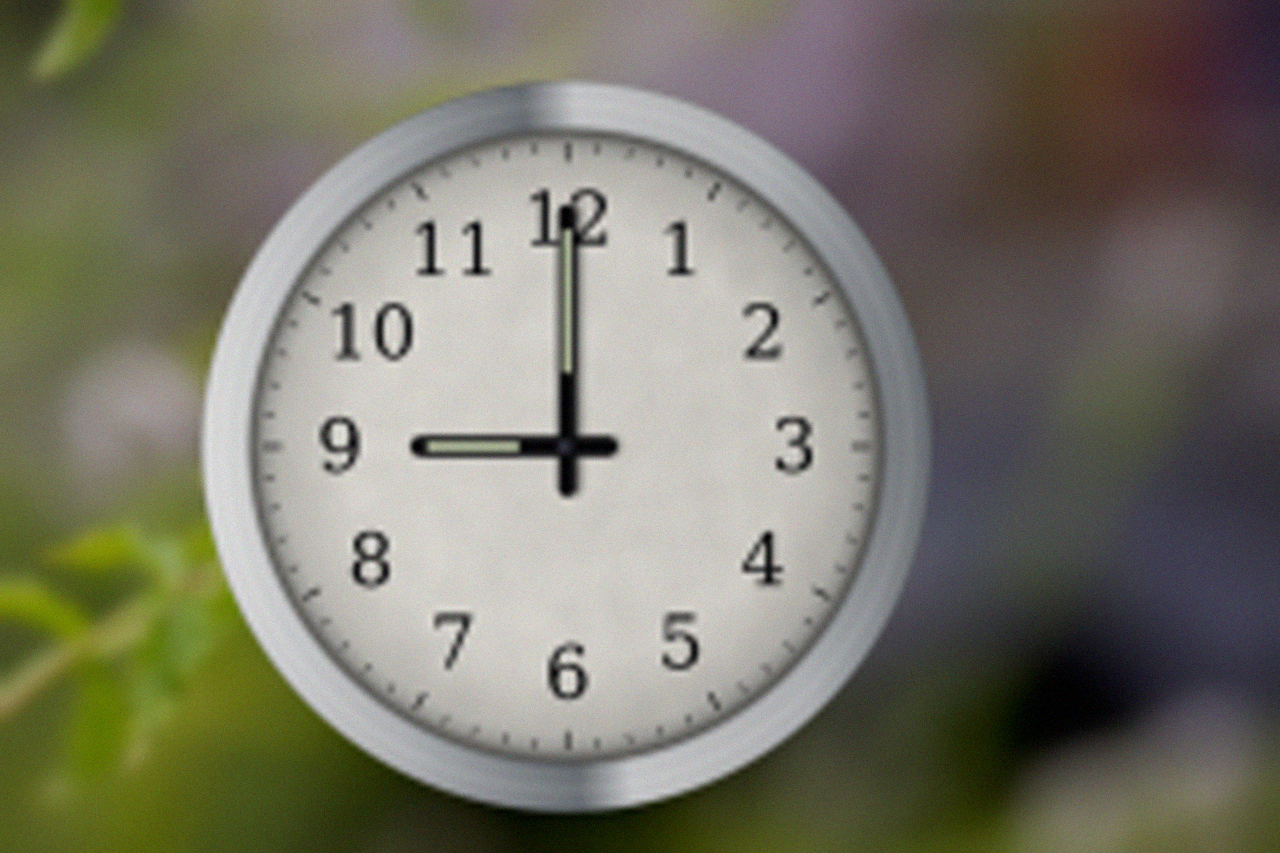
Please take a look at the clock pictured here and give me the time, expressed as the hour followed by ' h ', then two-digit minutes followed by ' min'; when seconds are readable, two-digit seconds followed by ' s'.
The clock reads 9 h 00 min
